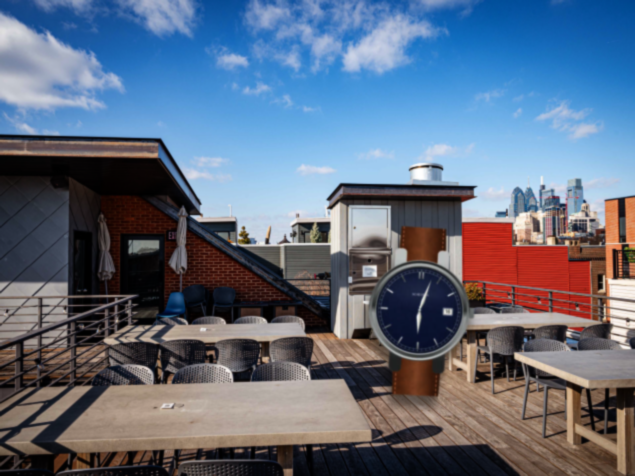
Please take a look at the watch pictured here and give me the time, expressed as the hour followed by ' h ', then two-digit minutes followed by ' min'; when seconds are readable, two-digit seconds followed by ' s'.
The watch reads 6 h 03 min
